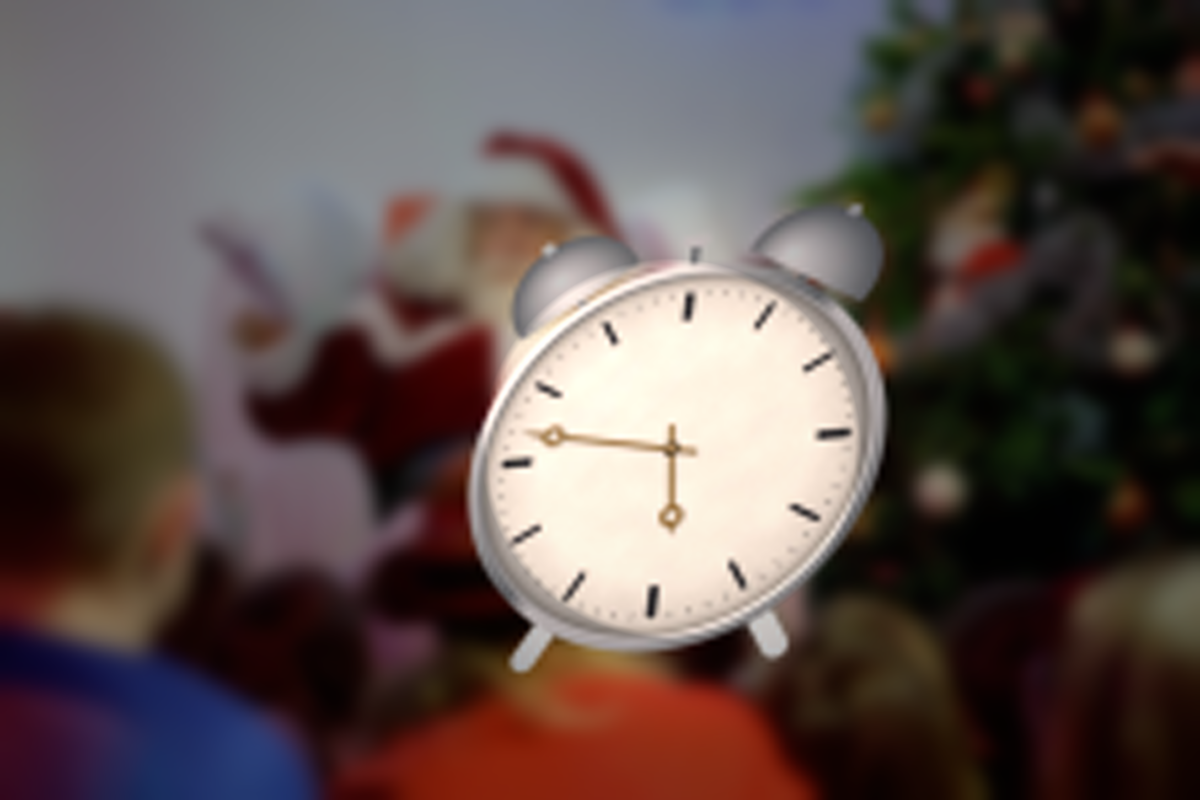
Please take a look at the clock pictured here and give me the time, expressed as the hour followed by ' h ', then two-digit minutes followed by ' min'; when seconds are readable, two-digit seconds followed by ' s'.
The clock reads 5 h 47 min
